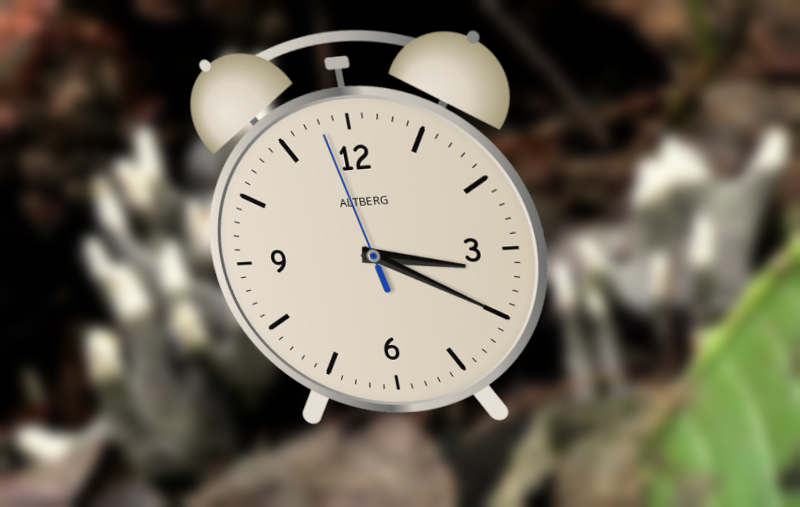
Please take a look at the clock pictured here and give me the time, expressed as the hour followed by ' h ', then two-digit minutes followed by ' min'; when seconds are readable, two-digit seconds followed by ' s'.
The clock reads 3 h 19 min 58 s
